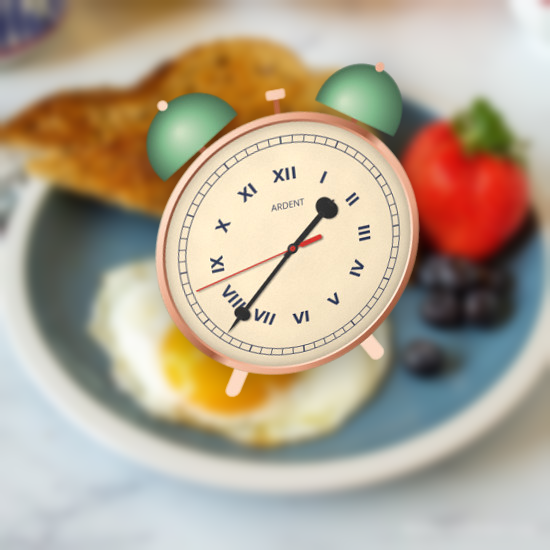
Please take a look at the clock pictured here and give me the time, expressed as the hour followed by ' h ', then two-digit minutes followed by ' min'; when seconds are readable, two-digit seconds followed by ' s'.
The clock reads 1 h 37 min 43 s
